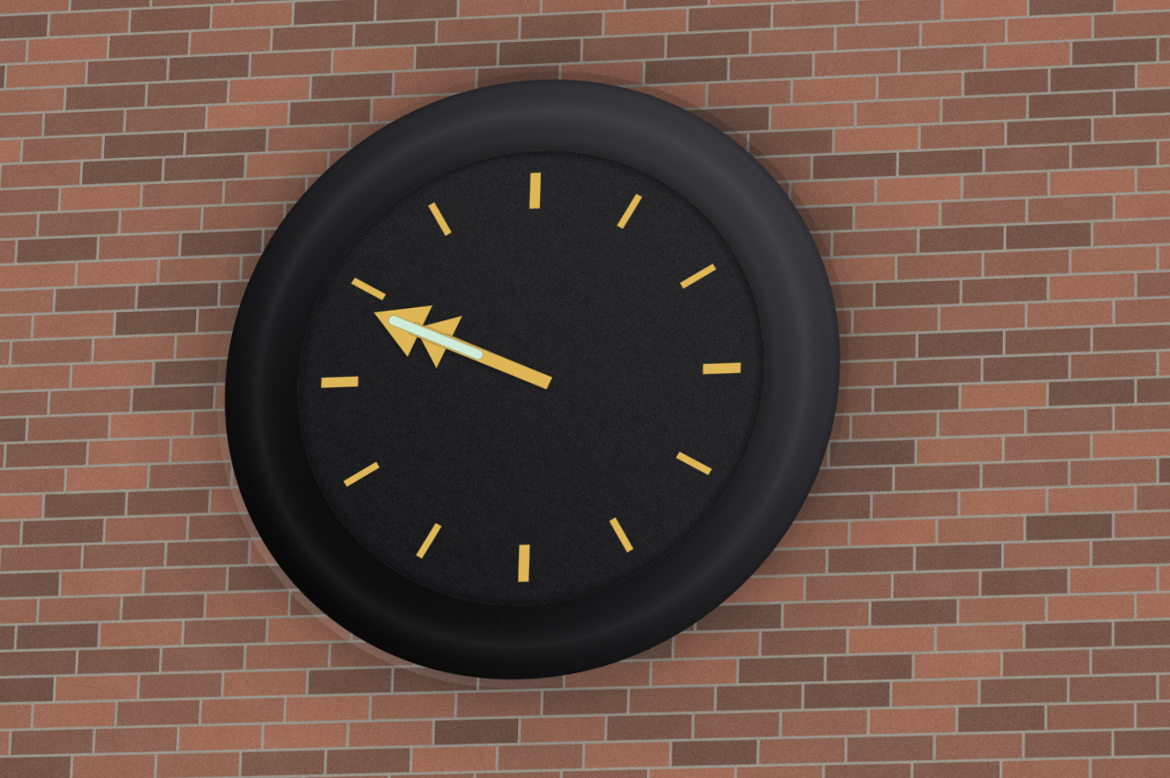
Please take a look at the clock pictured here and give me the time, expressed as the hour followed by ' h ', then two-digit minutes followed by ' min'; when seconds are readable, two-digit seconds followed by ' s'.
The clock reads 9 h 49 min
